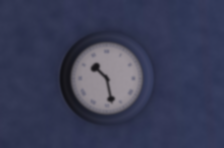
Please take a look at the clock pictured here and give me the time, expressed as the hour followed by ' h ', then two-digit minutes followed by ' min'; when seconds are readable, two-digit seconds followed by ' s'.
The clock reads 10 h 28 min
